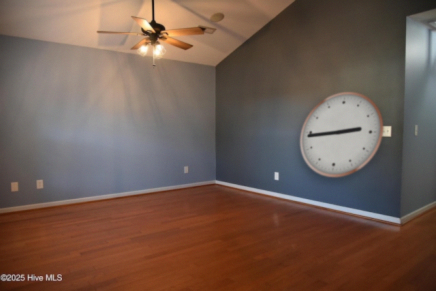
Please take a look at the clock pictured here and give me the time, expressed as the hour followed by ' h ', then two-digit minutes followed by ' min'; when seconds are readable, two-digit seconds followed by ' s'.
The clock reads 2 h 44 min
